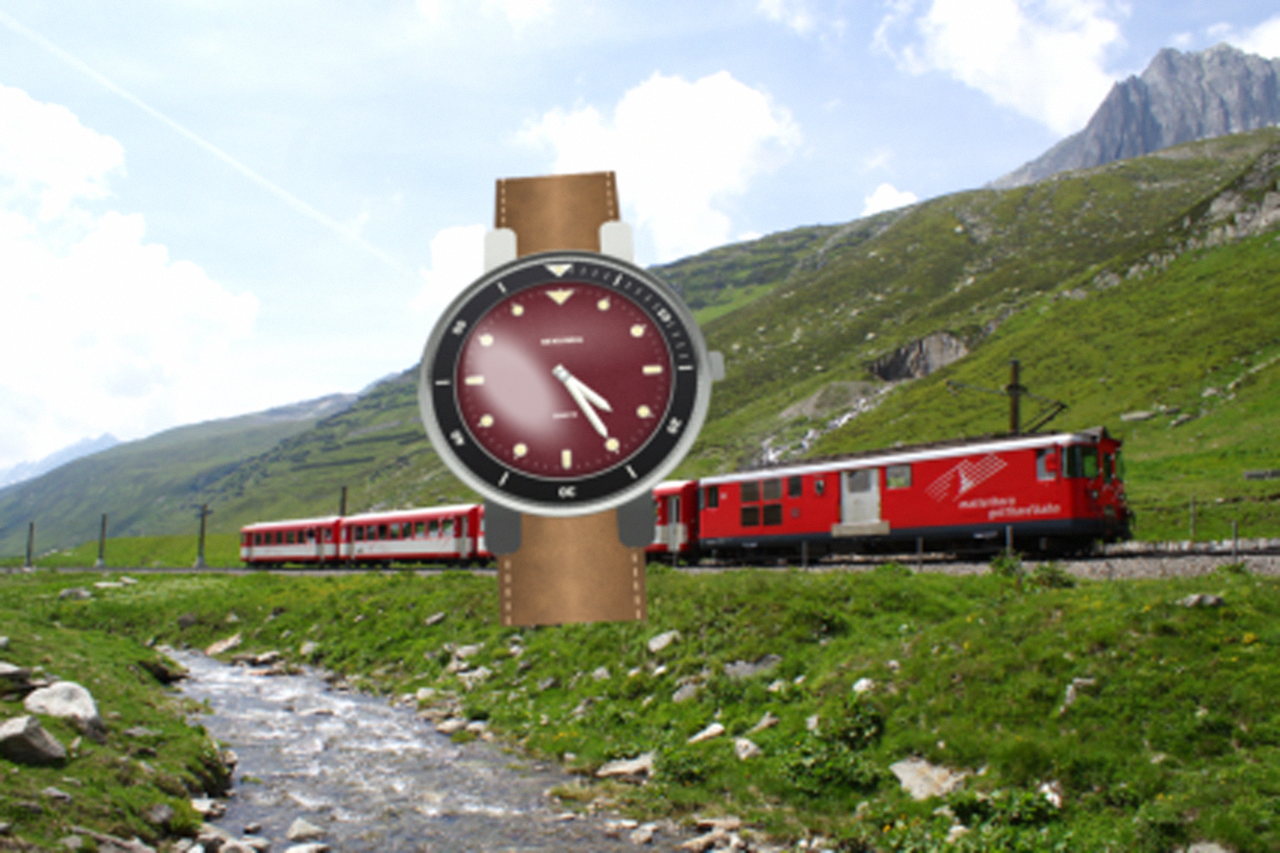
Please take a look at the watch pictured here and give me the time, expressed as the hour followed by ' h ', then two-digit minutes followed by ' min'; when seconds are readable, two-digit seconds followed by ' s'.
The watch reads 4 h 25 min
